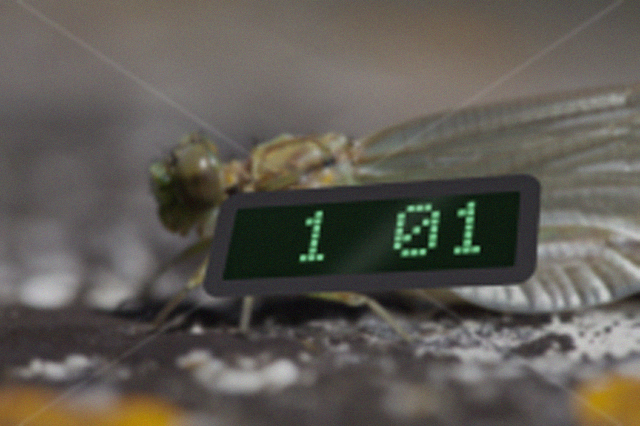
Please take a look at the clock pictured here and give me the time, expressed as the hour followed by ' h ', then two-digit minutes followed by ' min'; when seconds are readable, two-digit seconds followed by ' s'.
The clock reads 1 h 01 min
